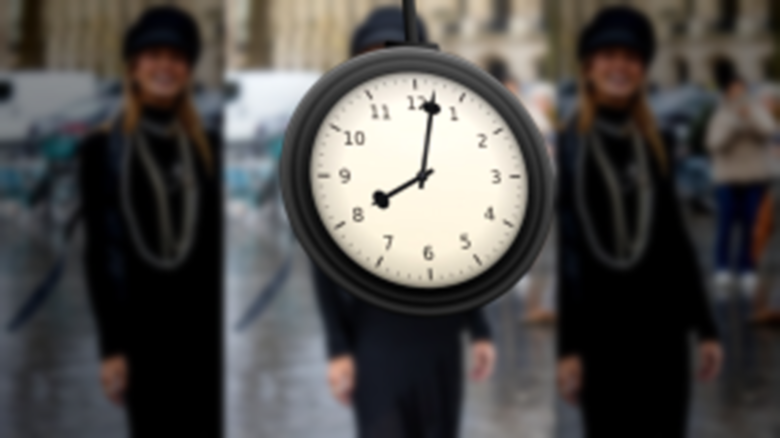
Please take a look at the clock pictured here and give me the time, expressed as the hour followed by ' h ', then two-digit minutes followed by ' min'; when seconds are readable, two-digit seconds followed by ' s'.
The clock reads 8 h 02 min
